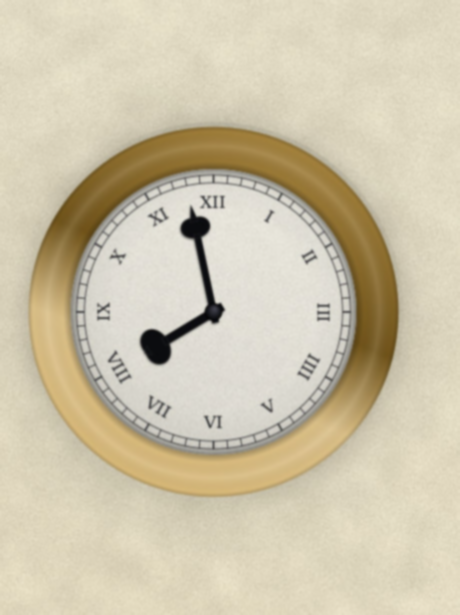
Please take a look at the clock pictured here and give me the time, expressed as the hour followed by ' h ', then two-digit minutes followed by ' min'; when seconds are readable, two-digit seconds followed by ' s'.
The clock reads 7 h 58 min
